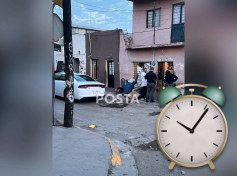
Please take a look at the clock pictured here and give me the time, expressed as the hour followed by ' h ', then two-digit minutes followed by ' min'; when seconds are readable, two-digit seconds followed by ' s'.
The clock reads 10 h 06 min
